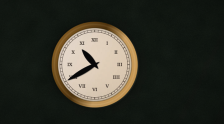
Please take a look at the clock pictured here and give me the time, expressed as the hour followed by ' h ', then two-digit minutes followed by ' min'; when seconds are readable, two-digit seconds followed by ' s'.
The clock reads 10 h 40 min
